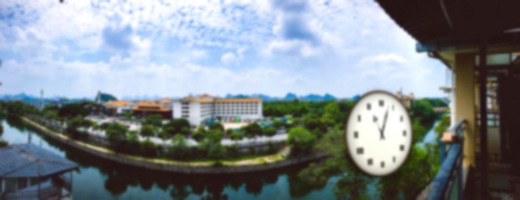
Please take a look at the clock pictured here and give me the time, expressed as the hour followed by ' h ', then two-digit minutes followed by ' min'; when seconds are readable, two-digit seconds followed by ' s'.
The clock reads 11 h 03 min
